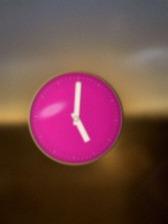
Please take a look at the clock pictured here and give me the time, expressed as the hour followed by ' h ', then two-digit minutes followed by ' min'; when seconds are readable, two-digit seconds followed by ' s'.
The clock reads 5 h 00 min
